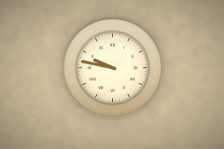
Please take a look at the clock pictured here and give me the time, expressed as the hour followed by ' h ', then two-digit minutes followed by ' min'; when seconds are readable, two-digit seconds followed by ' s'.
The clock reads 9 h 47 min
